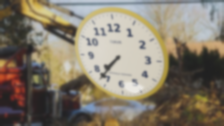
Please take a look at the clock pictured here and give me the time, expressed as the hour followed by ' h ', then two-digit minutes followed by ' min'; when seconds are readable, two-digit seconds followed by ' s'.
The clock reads 7 h 37 min
